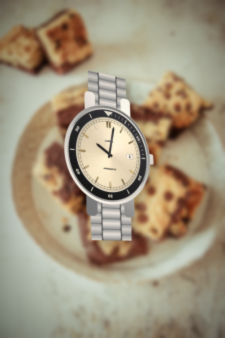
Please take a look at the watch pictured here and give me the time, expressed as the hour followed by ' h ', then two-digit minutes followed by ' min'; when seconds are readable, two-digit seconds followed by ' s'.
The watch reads 10 h 02 min
